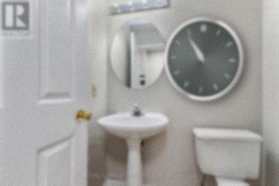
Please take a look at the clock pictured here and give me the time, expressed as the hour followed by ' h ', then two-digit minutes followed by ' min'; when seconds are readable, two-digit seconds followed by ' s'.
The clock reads 10 h 54 min
